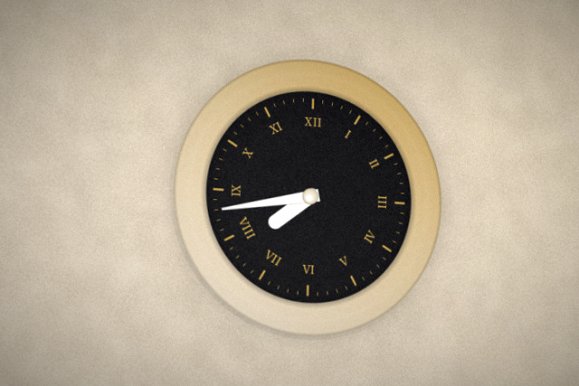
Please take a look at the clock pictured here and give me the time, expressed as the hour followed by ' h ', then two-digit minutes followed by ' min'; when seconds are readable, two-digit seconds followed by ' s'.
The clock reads 7 h 43 min
